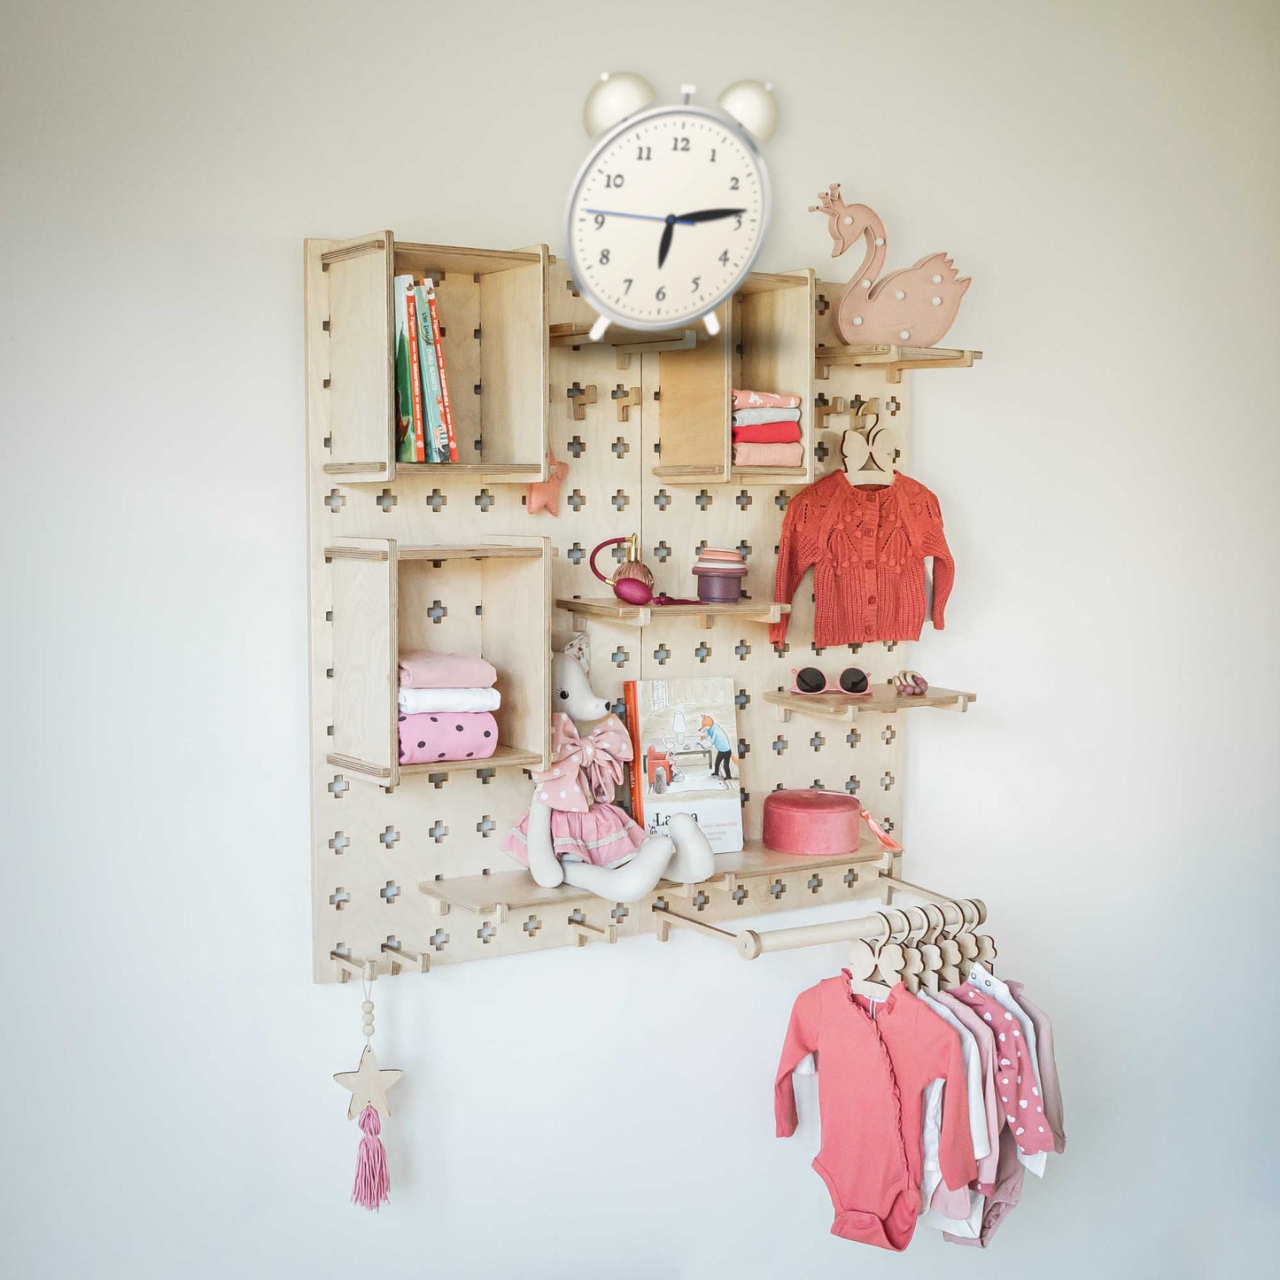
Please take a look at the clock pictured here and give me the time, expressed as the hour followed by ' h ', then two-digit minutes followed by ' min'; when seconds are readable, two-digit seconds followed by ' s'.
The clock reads 6 h 13 min 46 s
